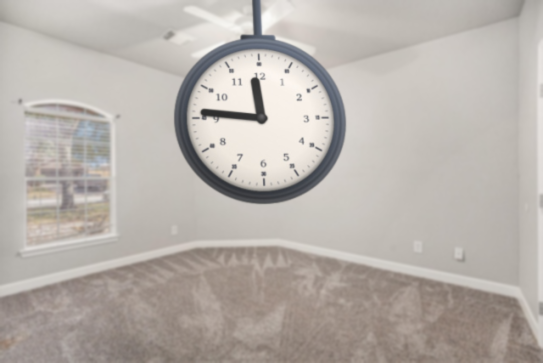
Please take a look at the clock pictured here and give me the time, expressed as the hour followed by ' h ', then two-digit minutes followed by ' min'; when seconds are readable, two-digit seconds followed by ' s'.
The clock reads 11 h 46 min
